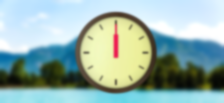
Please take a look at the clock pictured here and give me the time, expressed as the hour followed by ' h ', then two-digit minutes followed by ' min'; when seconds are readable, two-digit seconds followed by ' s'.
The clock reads 12 h 00 min
